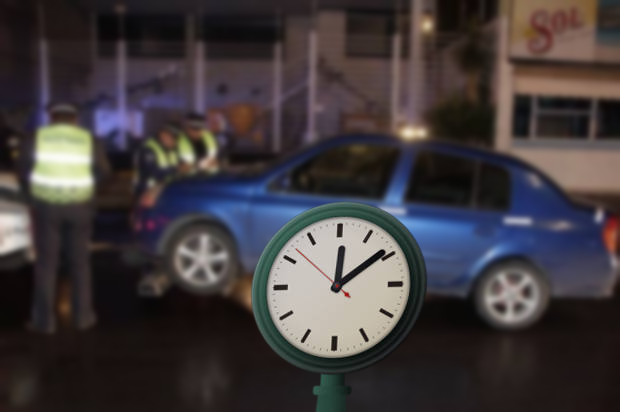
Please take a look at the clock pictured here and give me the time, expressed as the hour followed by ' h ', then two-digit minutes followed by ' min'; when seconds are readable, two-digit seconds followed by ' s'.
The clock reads 12 h 08 min 52 s
